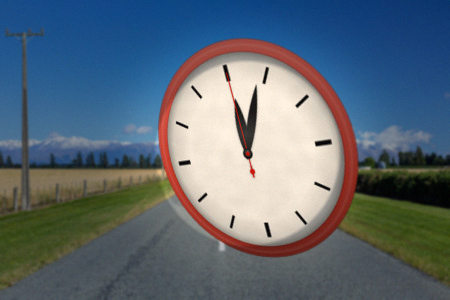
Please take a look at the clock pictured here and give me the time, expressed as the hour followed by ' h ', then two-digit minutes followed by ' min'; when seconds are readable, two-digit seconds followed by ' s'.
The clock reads 12 h 04 min 00 s
